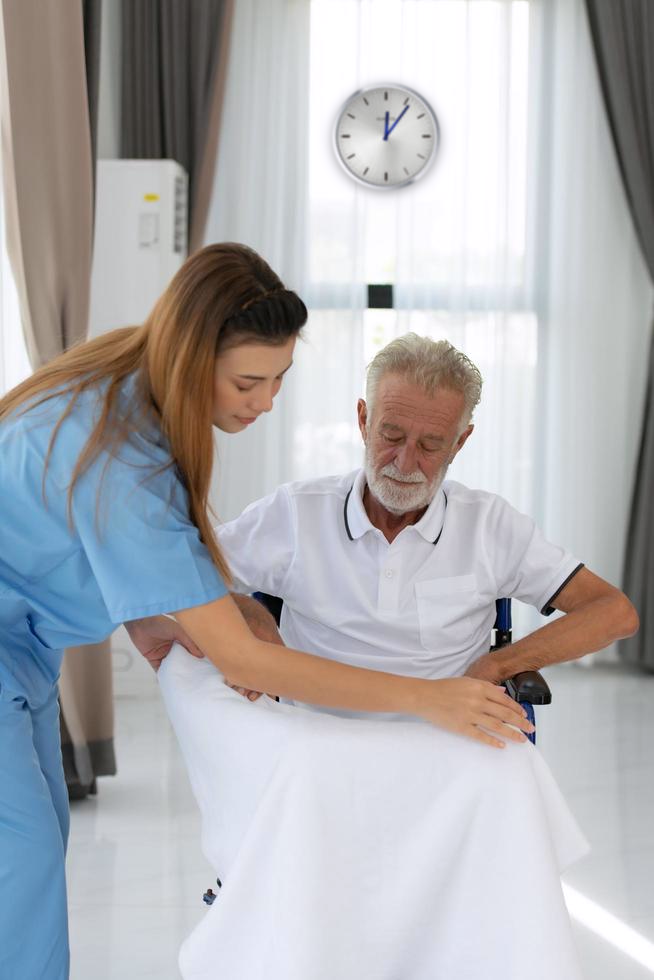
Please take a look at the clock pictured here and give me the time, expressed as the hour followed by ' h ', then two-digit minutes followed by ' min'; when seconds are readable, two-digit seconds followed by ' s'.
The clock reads 12 h 06 min
